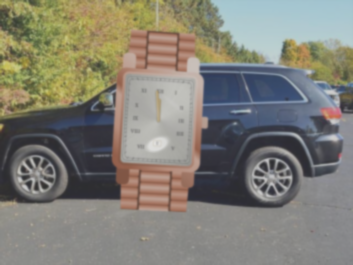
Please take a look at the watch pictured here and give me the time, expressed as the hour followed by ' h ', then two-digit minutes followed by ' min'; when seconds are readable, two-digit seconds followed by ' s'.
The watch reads 11 h 59 min
